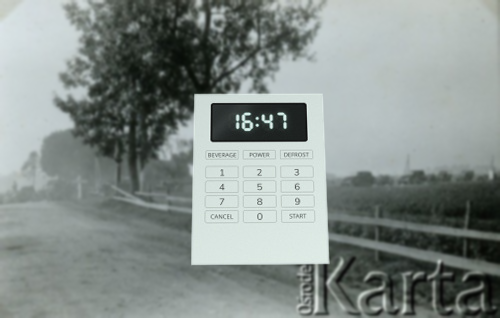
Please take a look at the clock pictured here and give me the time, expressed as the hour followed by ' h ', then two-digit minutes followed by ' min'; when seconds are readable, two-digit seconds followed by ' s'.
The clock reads 16 h 47 min
